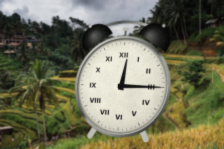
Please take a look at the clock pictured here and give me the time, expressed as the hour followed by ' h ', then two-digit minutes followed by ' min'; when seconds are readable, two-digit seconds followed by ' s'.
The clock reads 12 h 15 min
